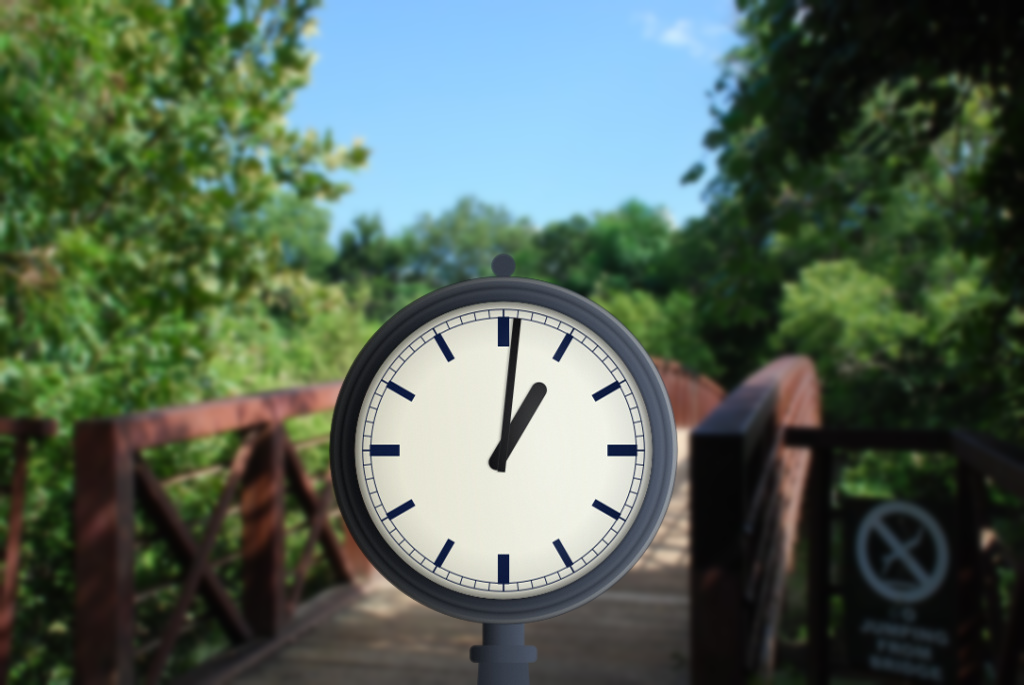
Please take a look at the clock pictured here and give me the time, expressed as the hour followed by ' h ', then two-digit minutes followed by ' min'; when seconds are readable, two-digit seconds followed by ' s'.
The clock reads 1 h 01 min
